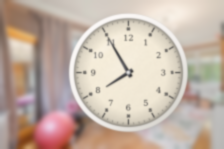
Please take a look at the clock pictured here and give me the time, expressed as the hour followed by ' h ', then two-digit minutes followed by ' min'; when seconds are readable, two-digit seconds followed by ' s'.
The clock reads 7 h 55 min
